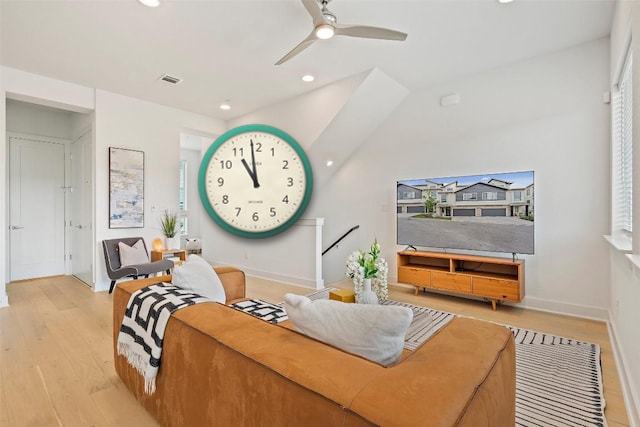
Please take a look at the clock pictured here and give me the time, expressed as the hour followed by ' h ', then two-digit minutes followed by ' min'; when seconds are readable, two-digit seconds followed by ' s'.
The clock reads 10 h 59 min
